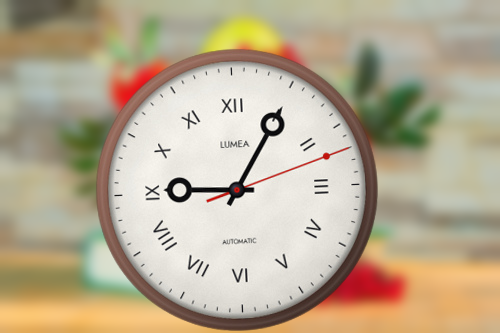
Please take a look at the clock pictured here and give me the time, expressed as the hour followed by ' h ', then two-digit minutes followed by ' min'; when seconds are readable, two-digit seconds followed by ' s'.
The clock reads 9 h 05 min 12 s
